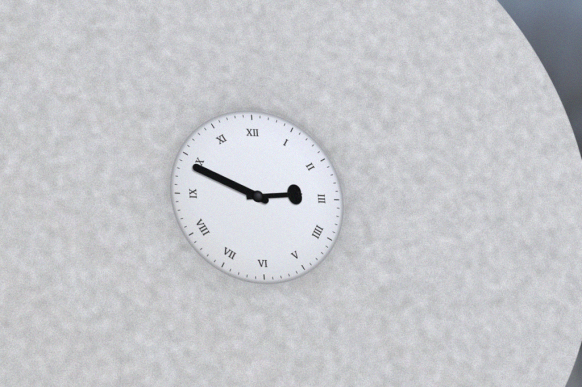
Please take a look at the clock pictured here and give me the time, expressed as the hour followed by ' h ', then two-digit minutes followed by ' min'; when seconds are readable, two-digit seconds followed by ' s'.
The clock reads 2 h 49 min
